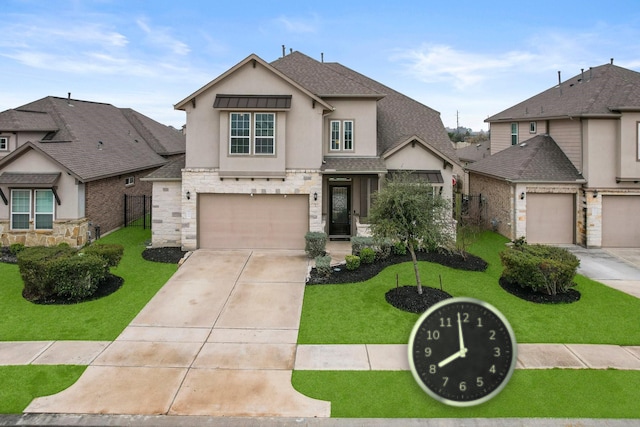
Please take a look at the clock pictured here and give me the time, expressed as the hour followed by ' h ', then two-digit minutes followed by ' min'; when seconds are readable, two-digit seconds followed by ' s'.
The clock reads 7 h 59 min
